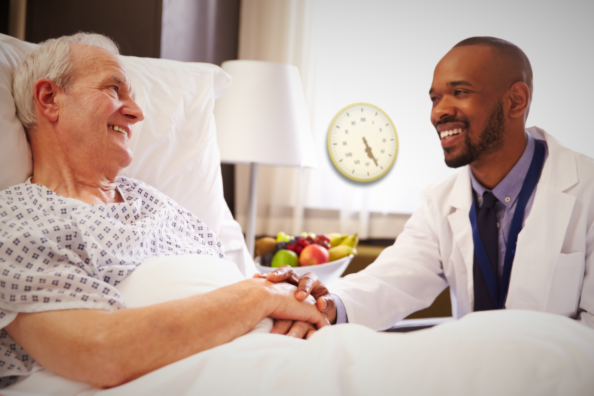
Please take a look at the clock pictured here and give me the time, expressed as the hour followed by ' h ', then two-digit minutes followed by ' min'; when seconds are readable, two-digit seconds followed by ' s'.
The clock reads 5 h 26 min
